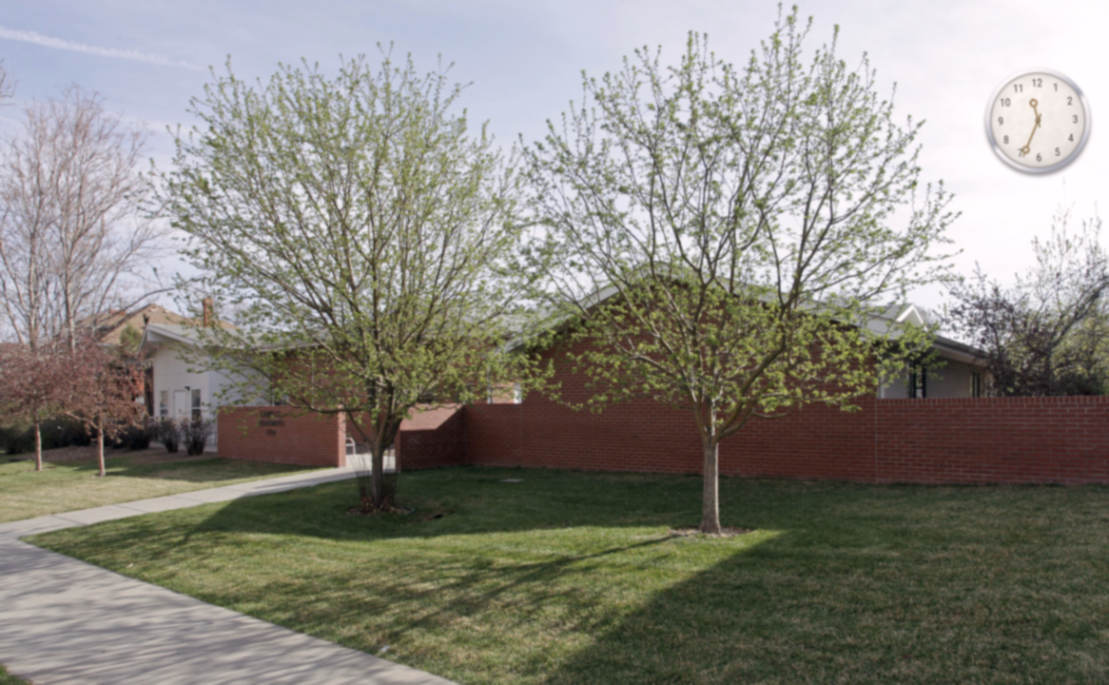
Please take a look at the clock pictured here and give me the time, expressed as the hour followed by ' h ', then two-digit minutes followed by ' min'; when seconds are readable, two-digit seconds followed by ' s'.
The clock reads 11 h 34 min
